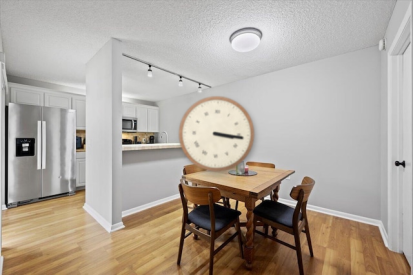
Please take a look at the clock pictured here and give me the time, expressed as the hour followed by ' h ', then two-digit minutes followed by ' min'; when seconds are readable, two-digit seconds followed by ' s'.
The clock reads 3 h 16 min
